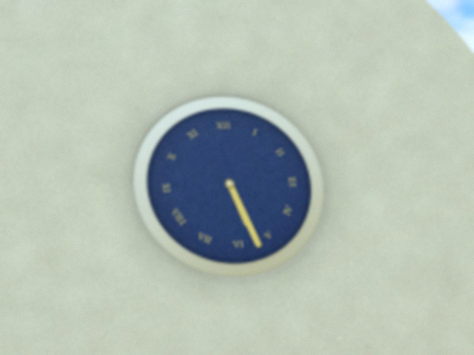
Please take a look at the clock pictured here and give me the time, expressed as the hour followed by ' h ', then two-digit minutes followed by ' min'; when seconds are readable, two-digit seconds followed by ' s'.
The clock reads 5 h 27 min
